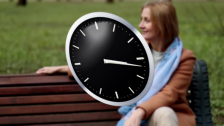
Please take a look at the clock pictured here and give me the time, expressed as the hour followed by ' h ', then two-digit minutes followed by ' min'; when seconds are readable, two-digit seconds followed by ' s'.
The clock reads 3 h 17 min
